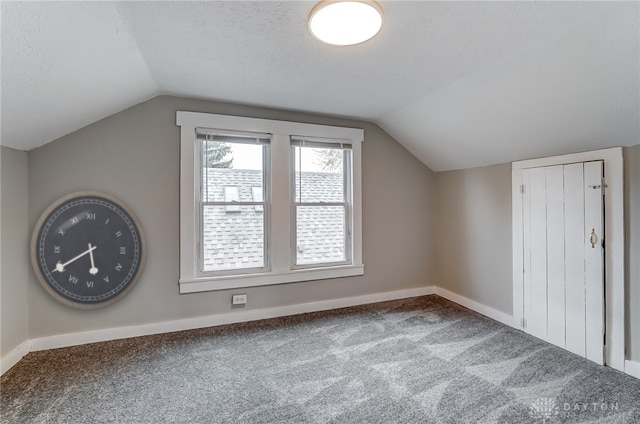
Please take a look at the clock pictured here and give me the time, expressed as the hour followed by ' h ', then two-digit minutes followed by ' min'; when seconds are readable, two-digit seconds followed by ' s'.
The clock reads 5 h 40 min
